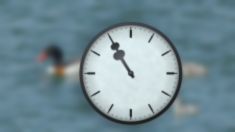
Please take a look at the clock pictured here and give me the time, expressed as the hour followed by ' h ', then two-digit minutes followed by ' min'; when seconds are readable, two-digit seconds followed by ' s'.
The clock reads 10 h 55 min
